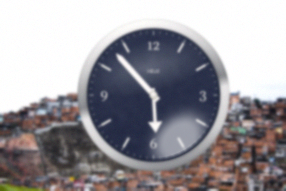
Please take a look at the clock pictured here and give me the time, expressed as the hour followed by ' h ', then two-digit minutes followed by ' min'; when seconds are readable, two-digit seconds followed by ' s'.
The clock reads 5 h 53 min
